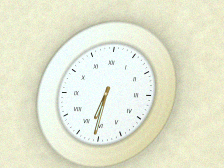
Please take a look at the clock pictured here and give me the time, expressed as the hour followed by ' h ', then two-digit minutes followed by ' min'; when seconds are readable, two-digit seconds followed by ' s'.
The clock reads 6 h 31 min
